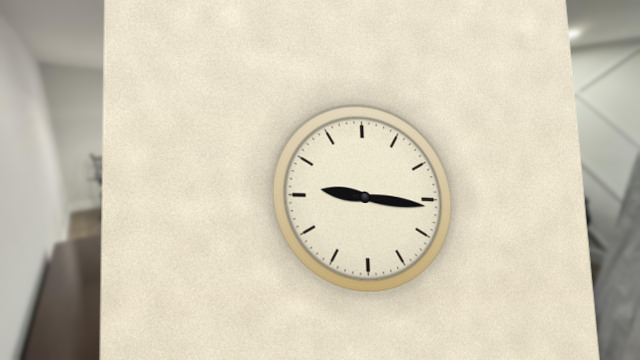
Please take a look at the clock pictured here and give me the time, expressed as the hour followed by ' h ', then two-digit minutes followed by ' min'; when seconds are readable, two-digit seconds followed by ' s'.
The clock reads 9 h 16 min
